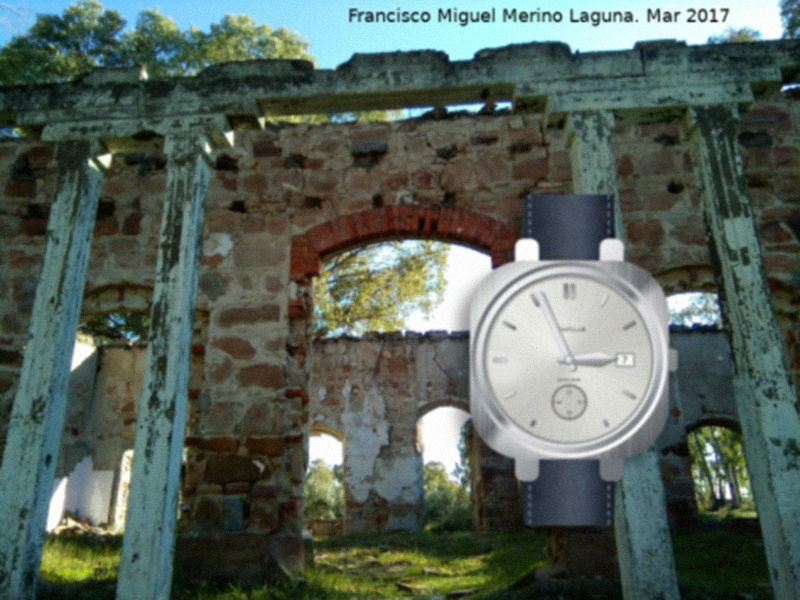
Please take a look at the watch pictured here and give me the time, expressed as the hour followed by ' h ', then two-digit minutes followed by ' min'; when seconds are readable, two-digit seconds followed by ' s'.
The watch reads 2 h 56 min
